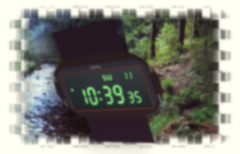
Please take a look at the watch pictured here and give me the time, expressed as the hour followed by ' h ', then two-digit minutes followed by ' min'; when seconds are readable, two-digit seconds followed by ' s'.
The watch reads 10 h 39 min 35 s
